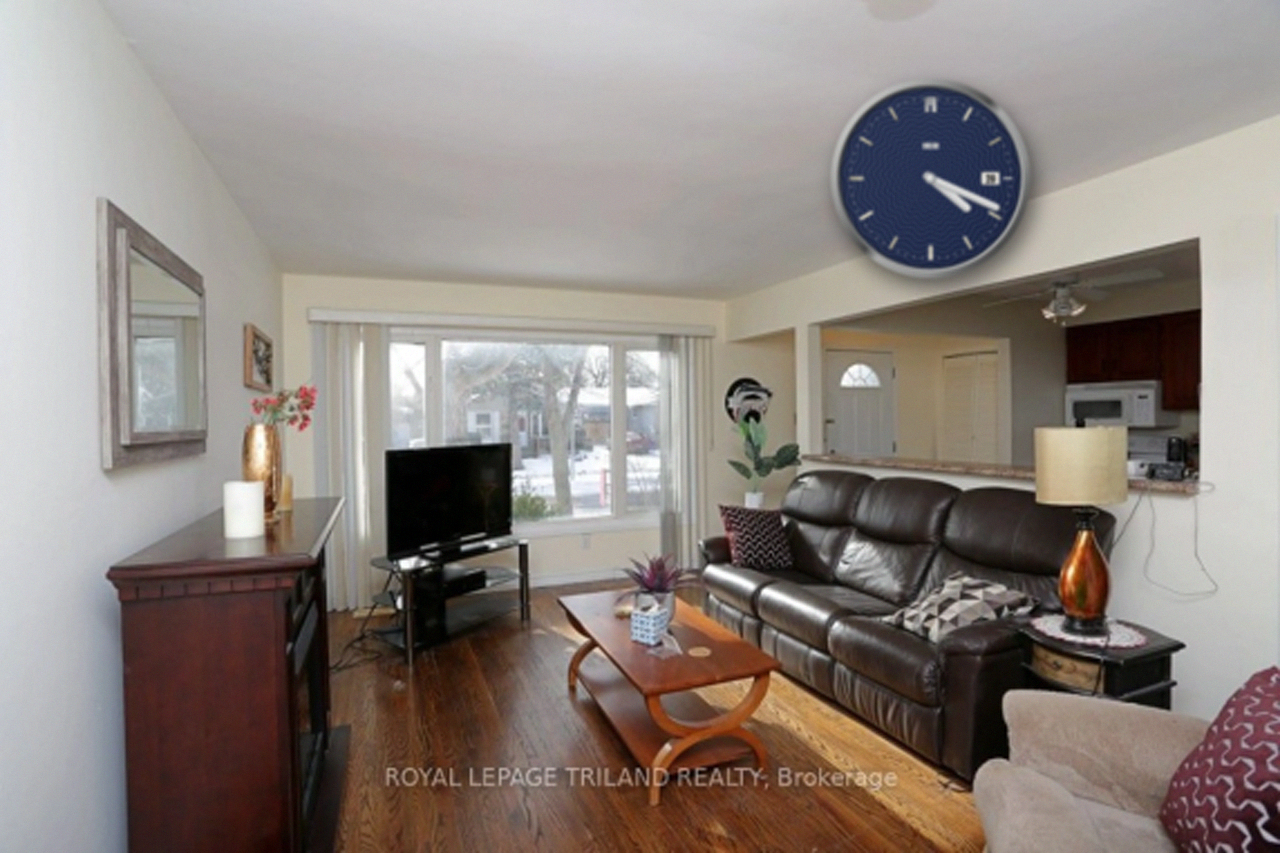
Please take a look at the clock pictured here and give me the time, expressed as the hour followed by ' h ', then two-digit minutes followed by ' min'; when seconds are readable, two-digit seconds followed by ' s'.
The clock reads 4 h 19 min
